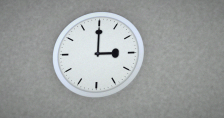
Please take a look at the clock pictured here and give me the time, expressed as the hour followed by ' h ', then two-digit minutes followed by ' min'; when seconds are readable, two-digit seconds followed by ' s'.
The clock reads 3 h 00 min
